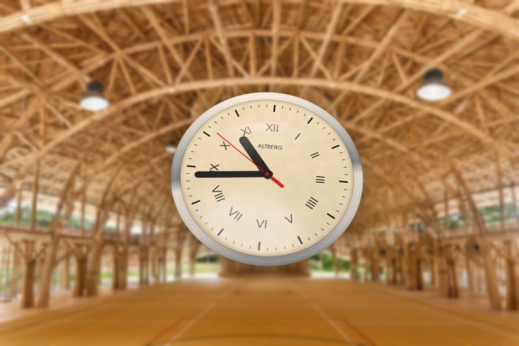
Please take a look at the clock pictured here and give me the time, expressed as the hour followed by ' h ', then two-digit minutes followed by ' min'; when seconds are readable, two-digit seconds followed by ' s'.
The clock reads 10 h 43 min 51 s
